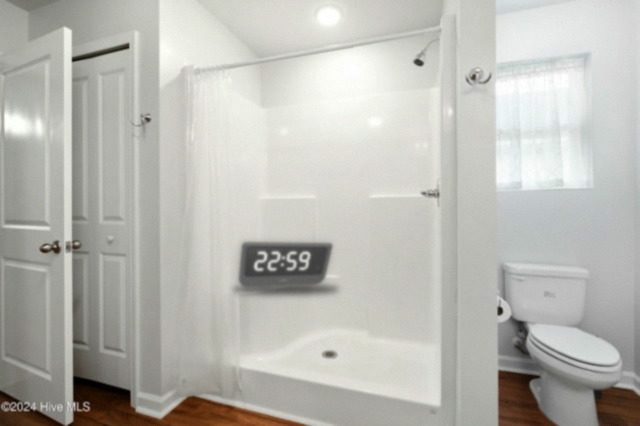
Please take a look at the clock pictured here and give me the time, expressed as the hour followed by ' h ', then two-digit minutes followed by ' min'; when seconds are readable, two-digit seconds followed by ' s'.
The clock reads 22 h 59 min
